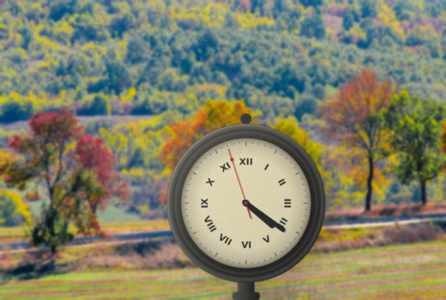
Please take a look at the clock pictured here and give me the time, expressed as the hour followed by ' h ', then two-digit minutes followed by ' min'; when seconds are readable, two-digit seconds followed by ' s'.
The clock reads 4 h 20 min 57 s
